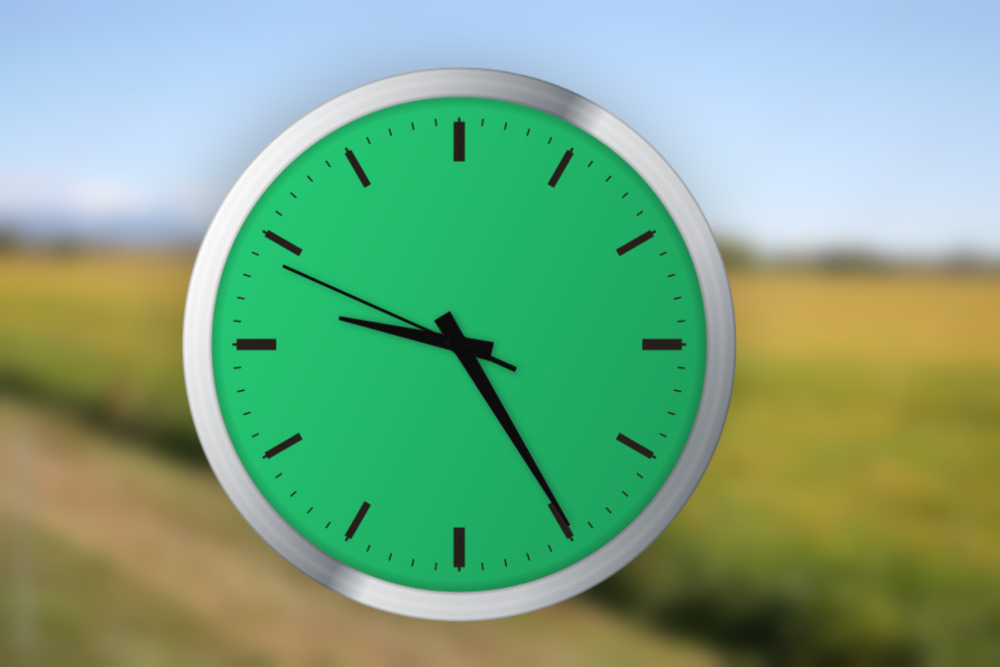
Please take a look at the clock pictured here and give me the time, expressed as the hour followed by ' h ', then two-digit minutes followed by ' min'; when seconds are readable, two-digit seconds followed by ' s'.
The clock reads 9 h 24 min 49 s
